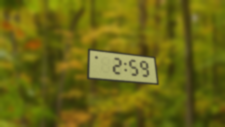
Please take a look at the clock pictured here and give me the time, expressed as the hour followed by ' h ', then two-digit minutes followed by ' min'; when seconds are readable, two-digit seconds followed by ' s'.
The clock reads 2 h 59 min
